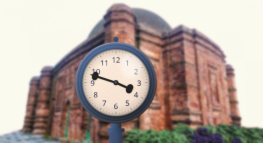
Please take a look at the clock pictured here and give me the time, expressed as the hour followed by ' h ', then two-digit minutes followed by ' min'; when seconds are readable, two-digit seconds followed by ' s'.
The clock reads 3 h 48 min
